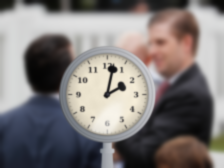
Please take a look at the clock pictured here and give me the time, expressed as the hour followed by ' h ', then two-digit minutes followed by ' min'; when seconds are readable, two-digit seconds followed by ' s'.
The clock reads 2 h 02 min
